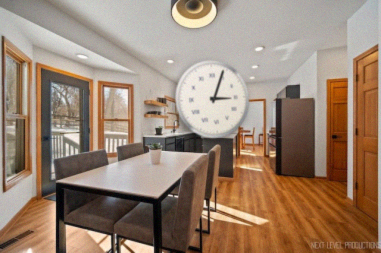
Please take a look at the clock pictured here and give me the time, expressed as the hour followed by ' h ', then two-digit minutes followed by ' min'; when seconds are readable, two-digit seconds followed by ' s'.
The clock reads 3 h 04 min
